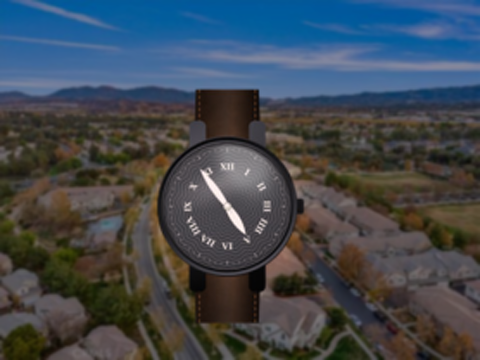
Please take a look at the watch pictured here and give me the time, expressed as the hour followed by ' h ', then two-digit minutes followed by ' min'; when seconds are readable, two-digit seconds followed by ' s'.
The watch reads 4 h 54 min
